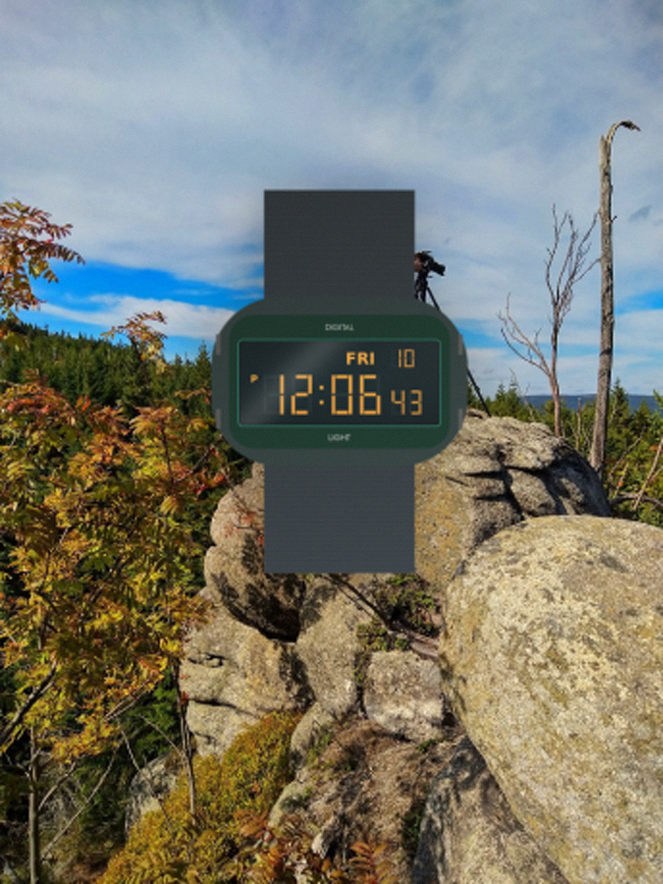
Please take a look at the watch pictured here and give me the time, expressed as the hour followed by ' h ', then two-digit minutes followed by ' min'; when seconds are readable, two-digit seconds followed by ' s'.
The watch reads 12 h 06 min 43 s
